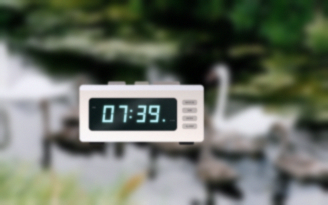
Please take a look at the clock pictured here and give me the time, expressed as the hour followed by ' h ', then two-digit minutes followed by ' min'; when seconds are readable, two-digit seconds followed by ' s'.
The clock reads 7 h 39 min
